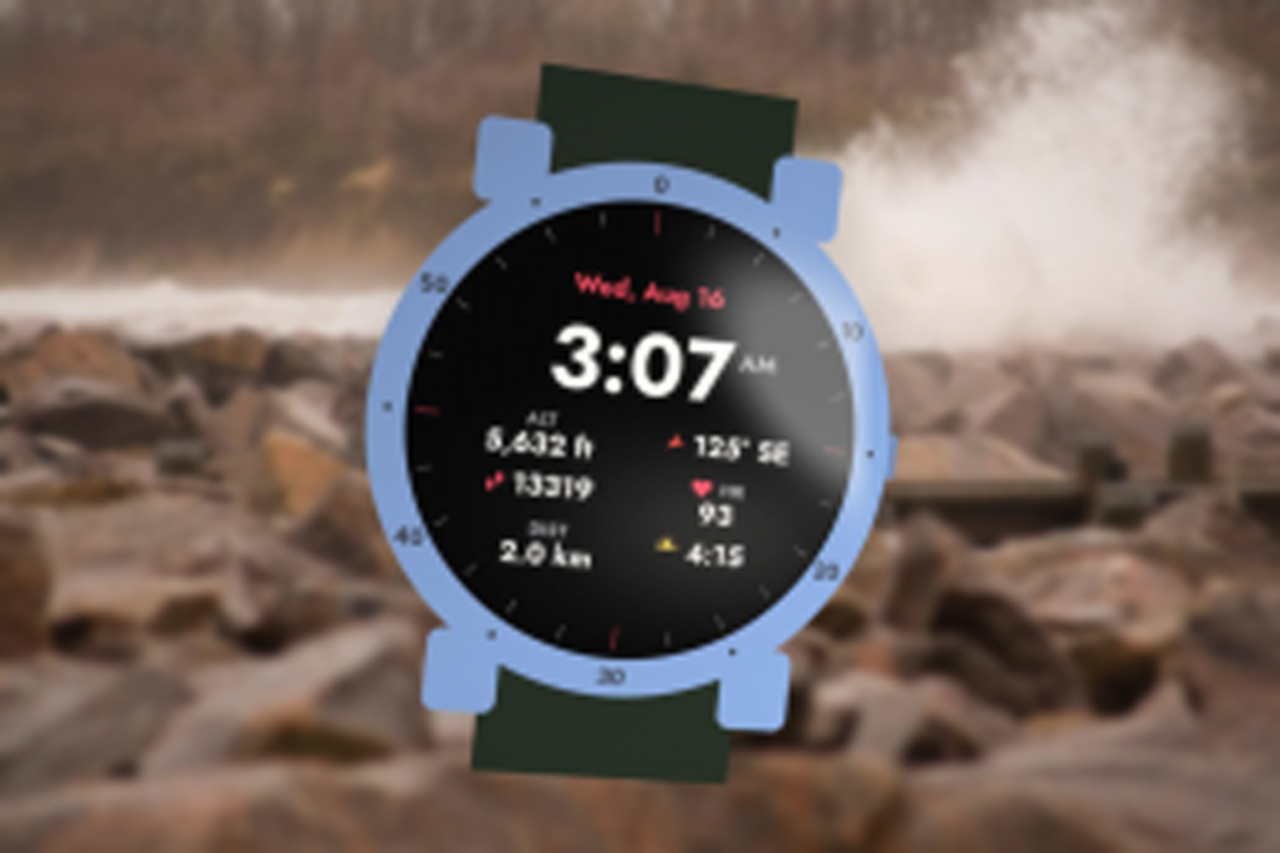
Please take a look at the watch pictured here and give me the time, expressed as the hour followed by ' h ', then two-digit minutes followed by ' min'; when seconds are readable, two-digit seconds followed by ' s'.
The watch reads 3 h 07 min
